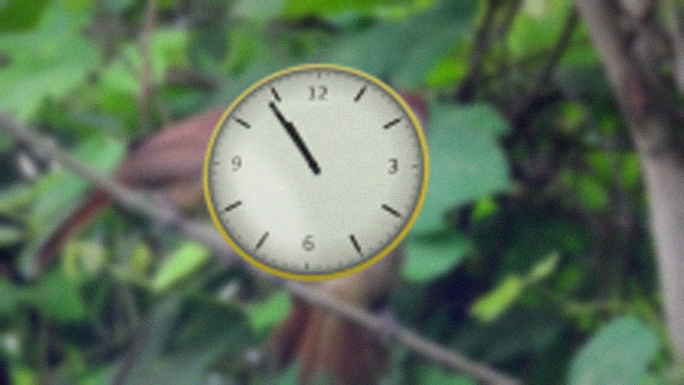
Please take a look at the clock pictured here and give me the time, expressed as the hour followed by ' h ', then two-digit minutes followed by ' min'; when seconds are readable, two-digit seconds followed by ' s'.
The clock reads 10 h 54 min
